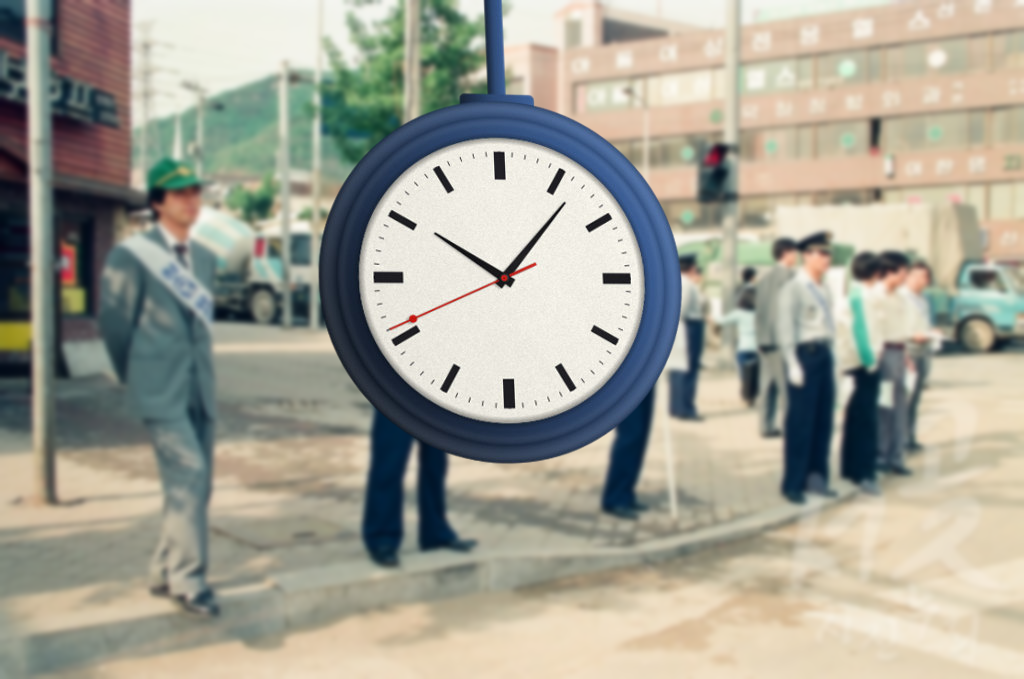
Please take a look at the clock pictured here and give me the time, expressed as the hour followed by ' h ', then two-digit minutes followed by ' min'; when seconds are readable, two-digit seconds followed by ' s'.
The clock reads 10 h 06 min 41 s
